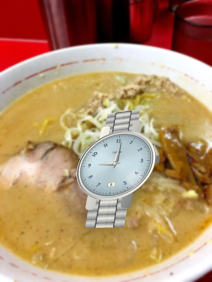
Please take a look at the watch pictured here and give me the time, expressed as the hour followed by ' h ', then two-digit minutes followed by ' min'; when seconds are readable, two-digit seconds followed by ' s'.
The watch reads 9 h 01 min
